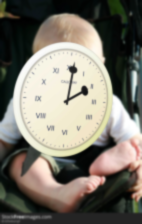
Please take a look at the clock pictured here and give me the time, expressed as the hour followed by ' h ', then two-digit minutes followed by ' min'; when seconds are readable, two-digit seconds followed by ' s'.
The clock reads 2 h 01 min
